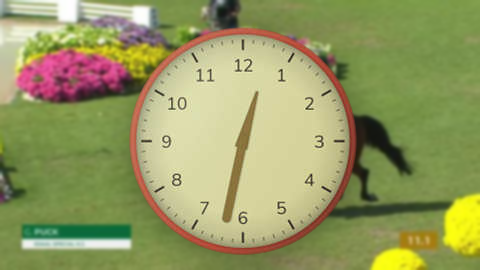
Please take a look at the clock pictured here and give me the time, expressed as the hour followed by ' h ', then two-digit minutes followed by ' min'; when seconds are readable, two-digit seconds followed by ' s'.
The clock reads 12 h 32 min
